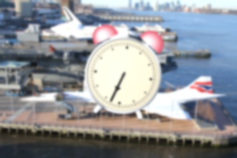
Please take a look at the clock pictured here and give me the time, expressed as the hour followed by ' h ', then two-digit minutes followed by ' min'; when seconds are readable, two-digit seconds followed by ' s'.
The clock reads 6 h 33 min
